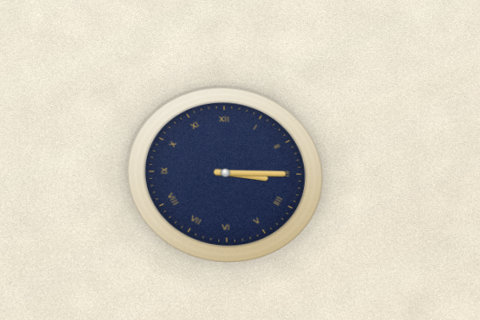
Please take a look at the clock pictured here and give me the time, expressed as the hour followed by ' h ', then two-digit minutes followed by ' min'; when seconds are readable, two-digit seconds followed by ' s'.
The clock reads 3 h 15 min
